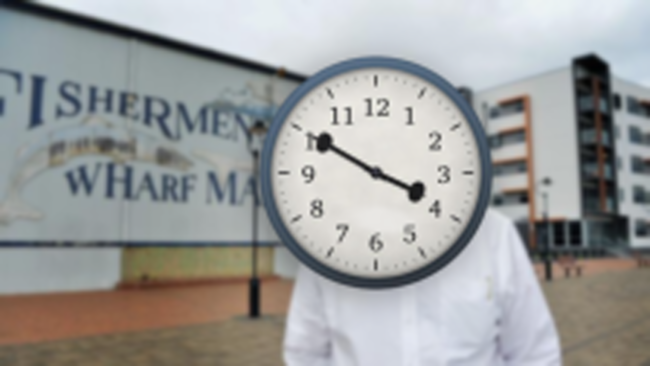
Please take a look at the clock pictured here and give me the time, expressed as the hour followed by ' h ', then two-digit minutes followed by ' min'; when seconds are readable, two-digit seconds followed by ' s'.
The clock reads 3 h 50 min
